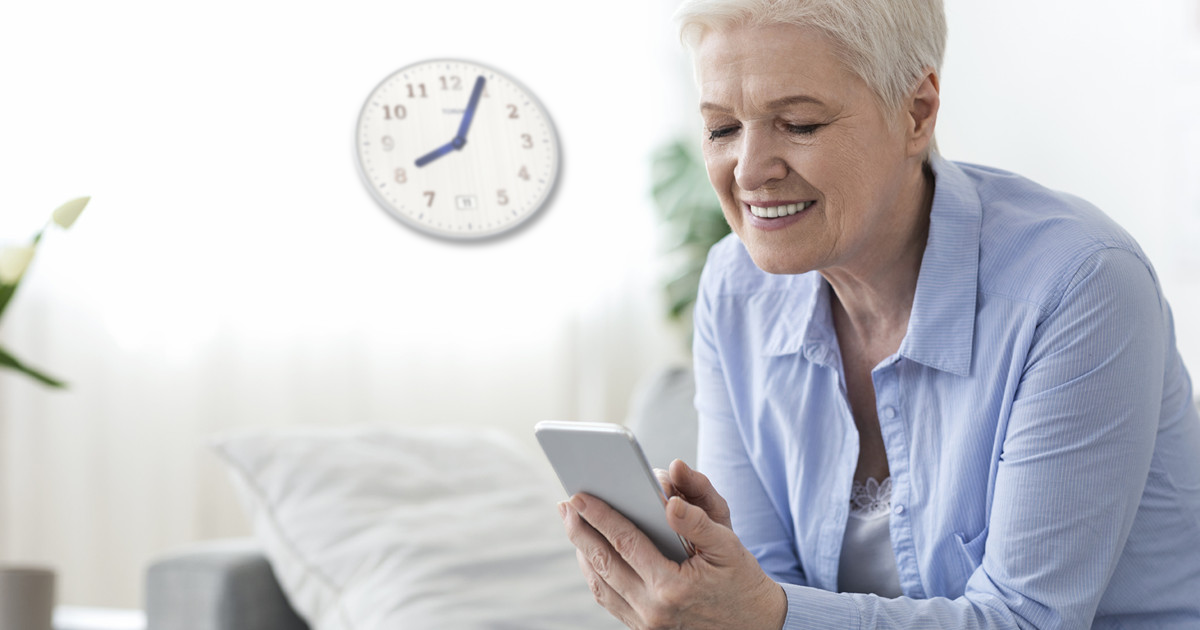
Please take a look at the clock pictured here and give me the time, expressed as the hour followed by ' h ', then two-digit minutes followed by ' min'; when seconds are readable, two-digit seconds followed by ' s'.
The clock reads 8 h 04 min
